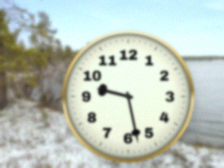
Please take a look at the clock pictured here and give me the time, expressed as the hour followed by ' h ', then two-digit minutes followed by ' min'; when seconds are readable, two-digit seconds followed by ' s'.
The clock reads 9 h 28 min
